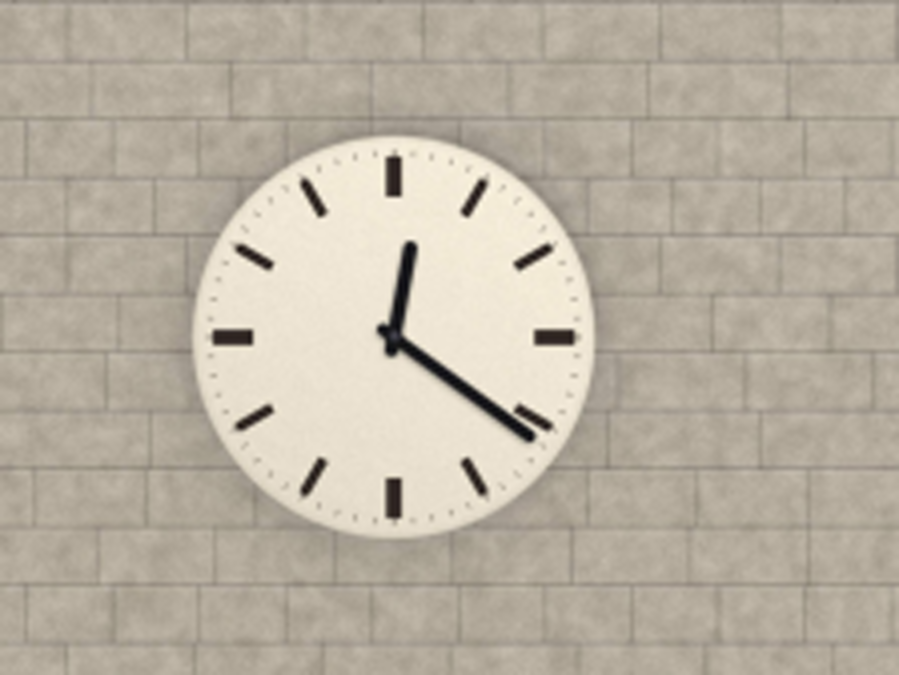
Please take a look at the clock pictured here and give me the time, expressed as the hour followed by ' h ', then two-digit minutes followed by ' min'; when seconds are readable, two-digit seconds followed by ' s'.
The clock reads 12 h 21 min
